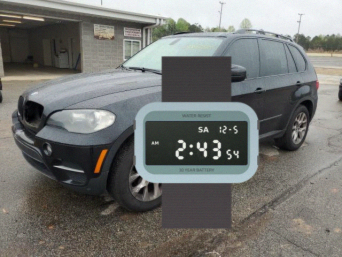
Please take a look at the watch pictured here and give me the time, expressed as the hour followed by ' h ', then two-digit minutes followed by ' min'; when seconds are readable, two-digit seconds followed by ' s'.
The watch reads 2 h 43 min 54 s
